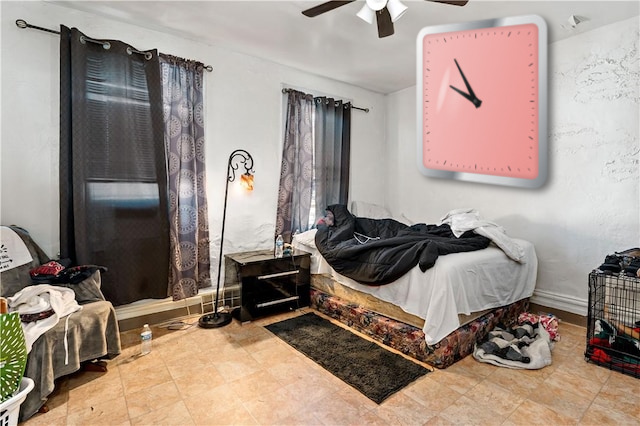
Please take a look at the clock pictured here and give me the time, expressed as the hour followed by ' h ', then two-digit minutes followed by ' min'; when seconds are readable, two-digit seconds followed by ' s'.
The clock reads 9 h 55 min
